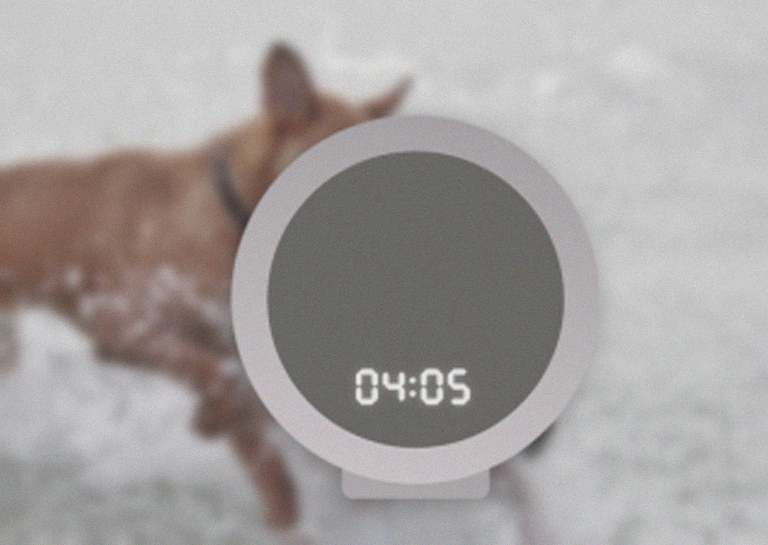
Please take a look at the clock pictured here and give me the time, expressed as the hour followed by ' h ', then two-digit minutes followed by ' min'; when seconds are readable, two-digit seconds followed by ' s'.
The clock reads 4 h 05 min
